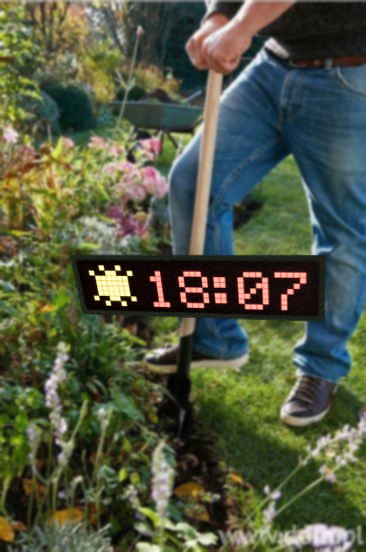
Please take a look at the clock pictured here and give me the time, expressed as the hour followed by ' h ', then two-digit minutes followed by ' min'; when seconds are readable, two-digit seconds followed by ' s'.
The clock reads 18 h 07 min
